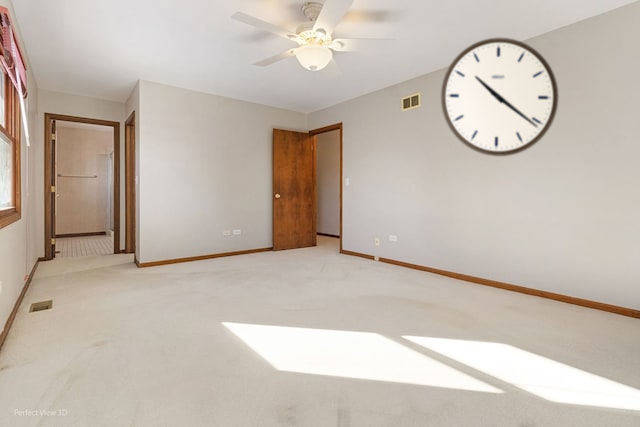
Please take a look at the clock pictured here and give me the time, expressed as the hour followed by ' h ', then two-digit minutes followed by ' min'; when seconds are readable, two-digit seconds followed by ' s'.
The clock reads 10 h 21 min
